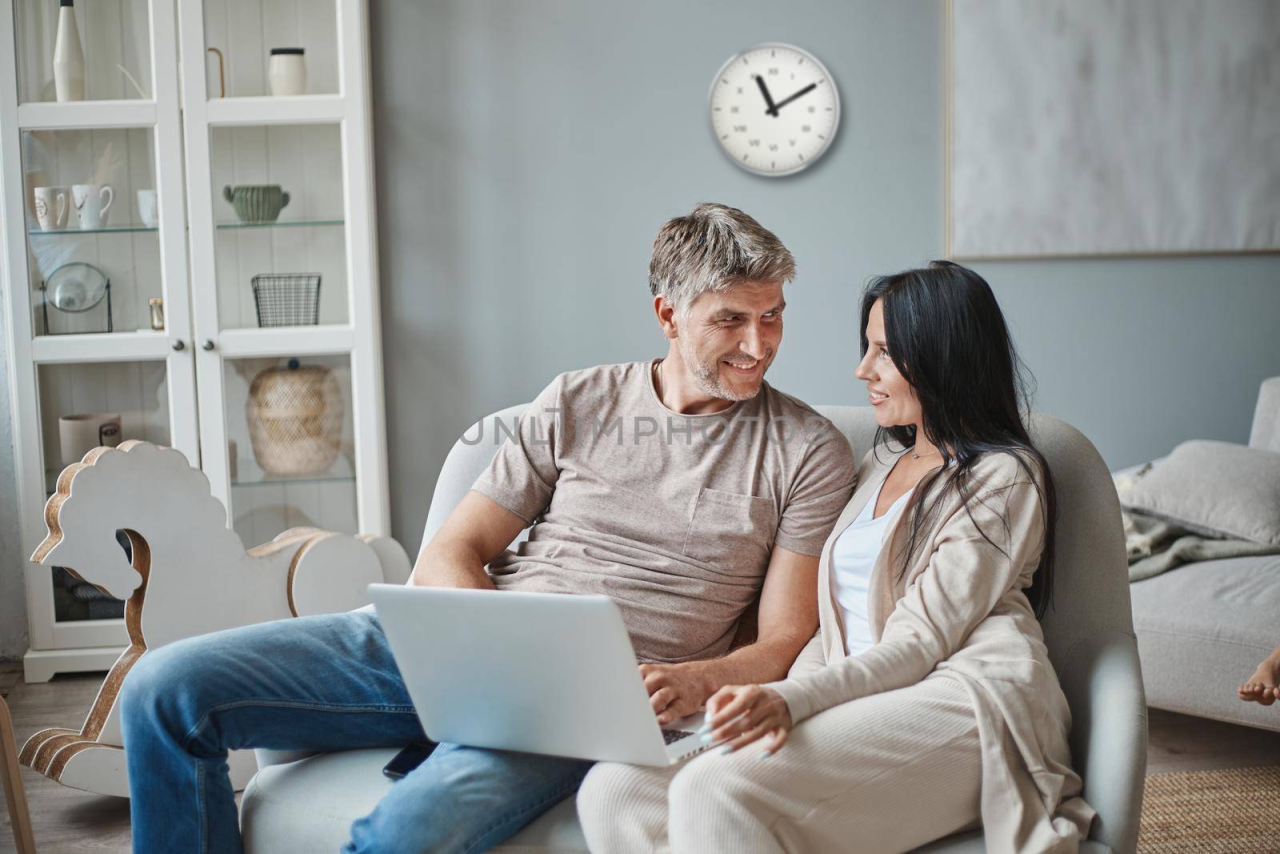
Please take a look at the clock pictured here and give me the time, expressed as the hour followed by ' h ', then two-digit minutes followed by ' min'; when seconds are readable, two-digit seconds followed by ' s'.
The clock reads 11 h 10 min
